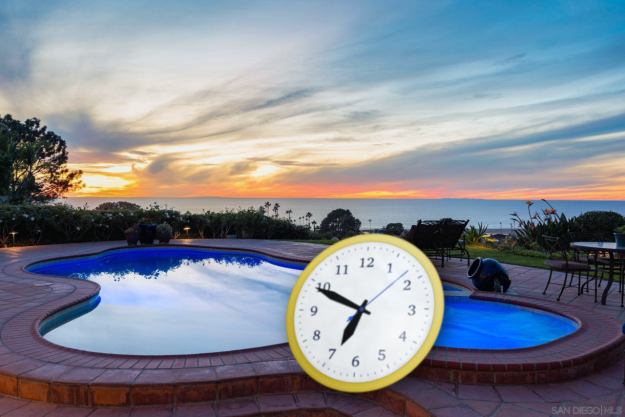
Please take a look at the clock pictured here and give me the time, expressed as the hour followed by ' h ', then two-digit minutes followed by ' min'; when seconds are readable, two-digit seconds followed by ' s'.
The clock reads 6 h 49 min 08 s
